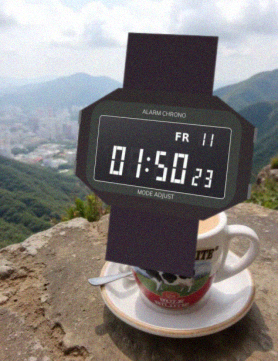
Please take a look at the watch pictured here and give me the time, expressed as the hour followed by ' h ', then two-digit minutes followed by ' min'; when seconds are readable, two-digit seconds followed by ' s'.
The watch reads 1 h 50 min 23 s
